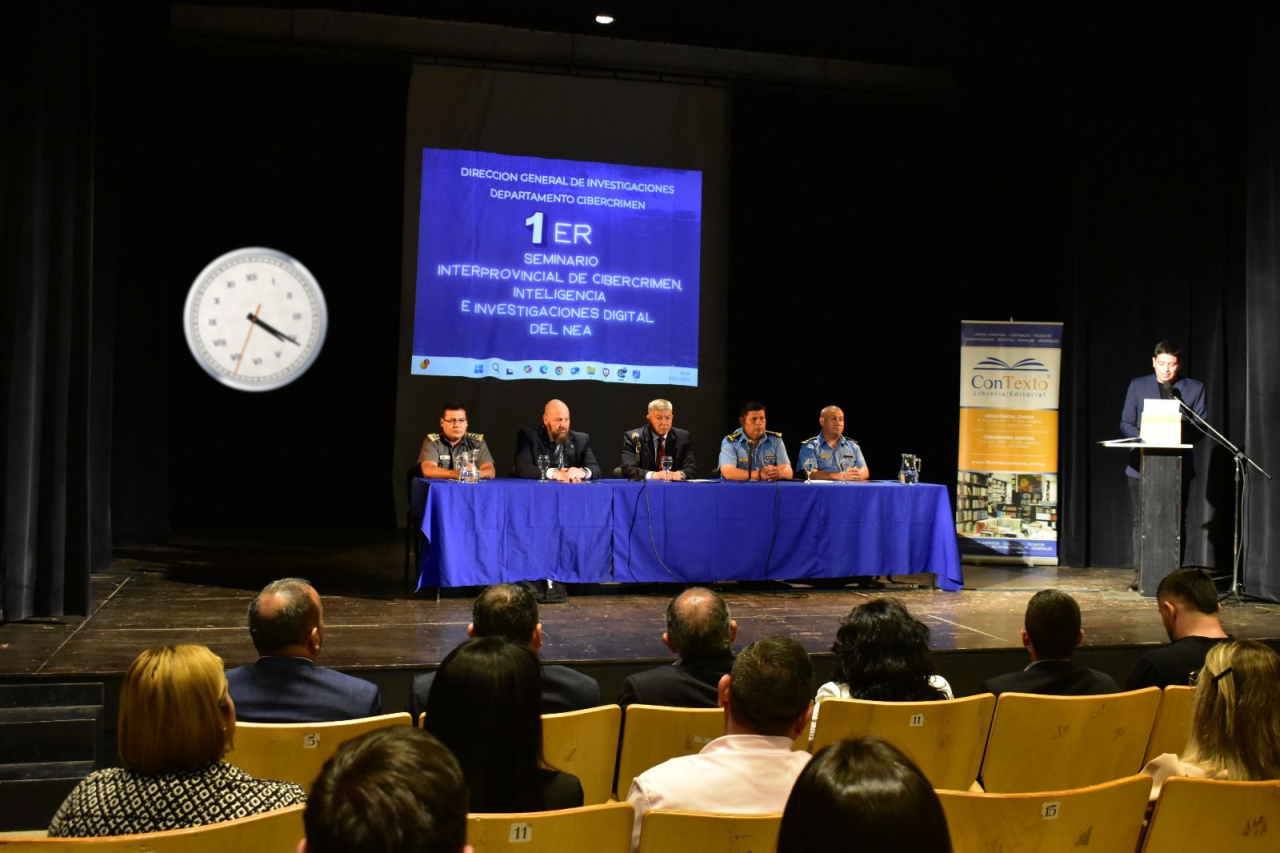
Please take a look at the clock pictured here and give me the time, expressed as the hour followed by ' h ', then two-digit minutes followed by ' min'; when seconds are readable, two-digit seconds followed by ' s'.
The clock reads 4 h 20 min 34 s
